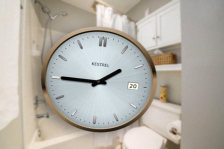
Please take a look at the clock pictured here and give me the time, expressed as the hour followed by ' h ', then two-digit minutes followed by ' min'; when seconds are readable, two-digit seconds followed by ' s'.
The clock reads 1 h 45 min
